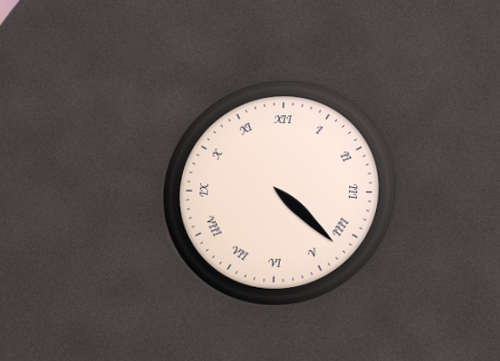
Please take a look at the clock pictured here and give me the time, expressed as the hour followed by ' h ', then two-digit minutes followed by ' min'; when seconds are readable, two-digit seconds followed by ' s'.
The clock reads 4 h 22 min
